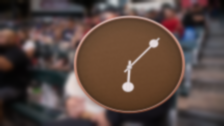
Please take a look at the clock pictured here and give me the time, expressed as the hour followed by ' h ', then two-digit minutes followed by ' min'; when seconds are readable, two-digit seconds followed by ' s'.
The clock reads 6 h 07 min
